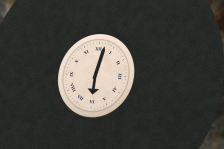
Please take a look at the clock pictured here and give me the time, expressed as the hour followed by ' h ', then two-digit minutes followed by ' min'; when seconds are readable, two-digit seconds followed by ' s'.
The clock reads 6 h 02 min
